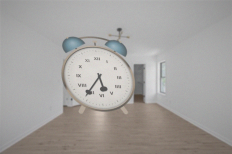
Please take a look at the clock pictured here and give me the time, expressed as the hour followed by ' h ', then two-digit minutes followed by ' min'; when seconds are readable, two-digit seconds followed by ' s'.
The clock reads 5 h 36 min
